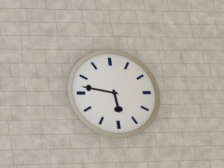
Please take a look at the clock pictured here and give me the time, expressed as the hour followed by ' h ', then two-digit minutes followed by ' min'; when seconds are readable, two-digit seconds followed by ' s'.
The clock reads 5 h 47 min
